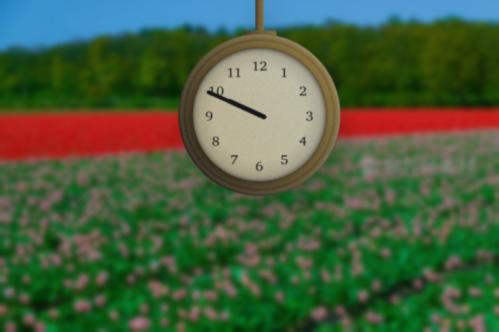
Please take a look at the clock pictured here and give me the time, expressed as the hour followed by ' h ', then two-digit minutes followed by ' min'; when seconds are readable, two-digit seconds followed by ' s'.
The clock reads 9 h 49 min
